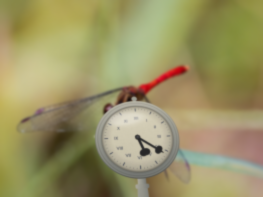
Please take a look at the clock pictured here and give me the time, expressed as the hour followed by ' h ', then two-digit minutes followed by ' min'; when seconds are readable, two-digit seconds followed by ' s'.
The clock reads 5 h 21 min
